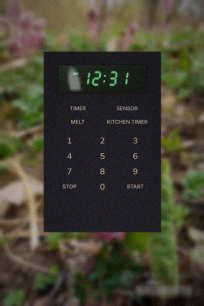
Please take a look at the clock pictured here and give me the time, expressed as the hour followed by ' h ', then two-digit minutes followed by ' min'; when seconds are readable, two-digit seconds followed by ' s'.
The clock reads 12 h 31 min
